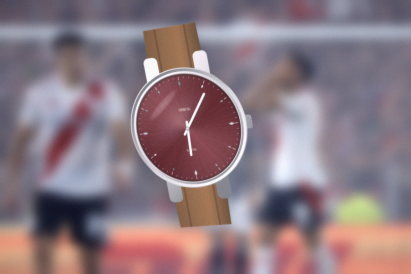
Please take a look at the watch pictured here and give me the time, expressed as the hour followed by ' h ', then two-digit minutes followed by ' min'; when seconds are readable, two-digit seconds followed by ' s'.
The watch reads 6 h 06 min
